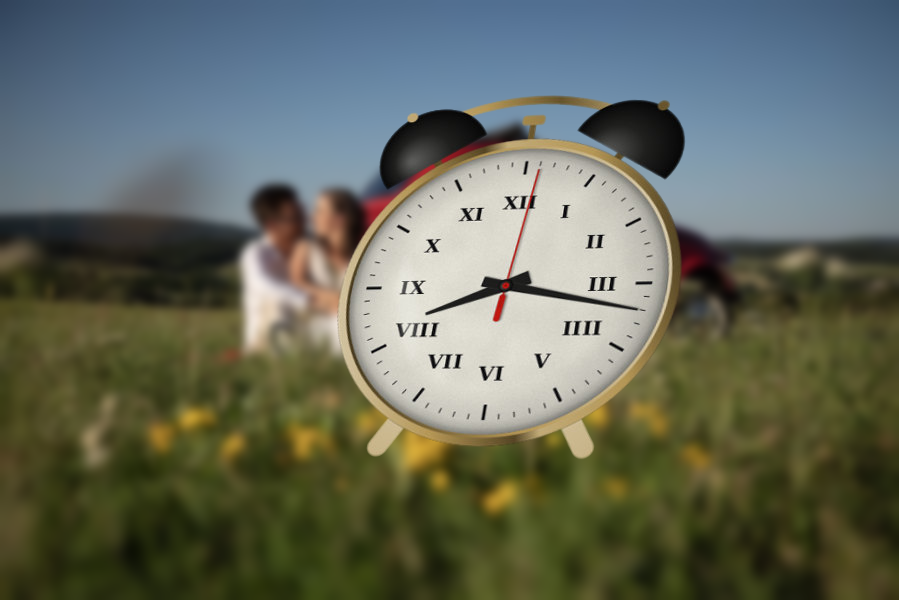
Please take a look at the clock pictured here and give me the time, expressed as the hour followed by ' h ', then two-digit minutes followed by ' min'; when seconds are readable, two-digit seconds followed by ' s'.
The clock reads 8 h 17 min 01 s
